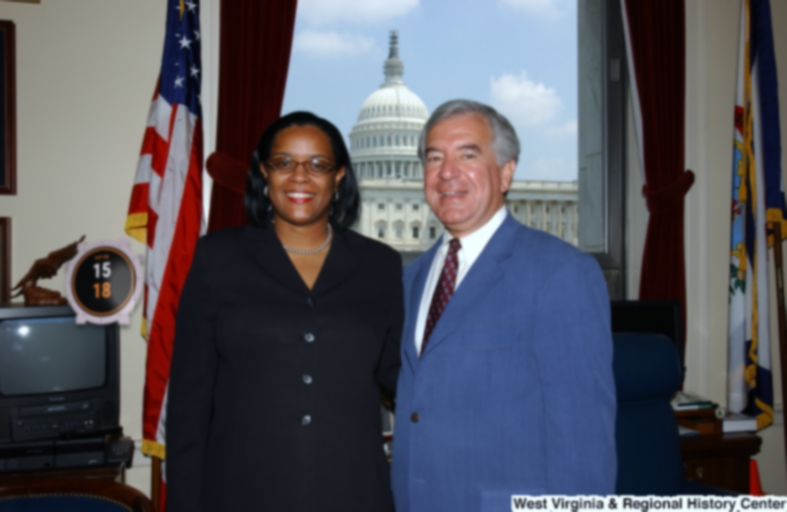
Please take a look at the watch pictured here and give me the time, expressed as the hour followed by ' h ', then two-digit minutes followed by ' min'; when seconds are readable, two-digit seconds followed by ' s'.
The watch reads 15 h 18 min
